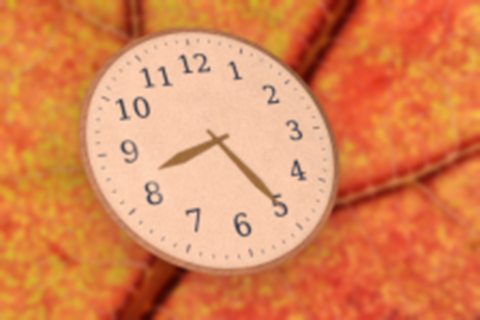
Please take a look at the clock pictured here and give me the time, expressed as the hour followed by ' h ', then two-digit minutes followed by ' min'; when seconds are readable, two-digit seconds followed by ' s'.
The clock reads 8 h 25 min
